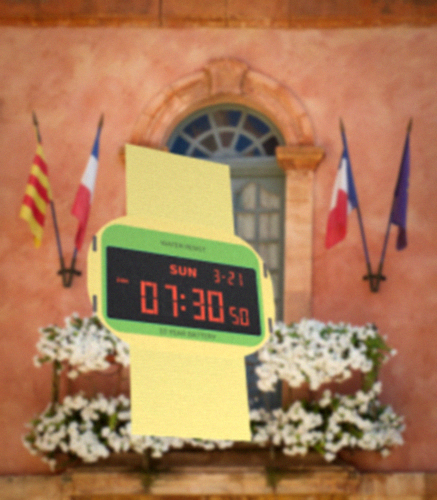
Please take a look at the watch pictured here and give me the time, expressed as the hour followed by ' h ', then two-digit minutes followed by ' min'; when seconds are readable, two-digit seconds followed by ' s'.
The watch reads 7 h 30 min 50 s
